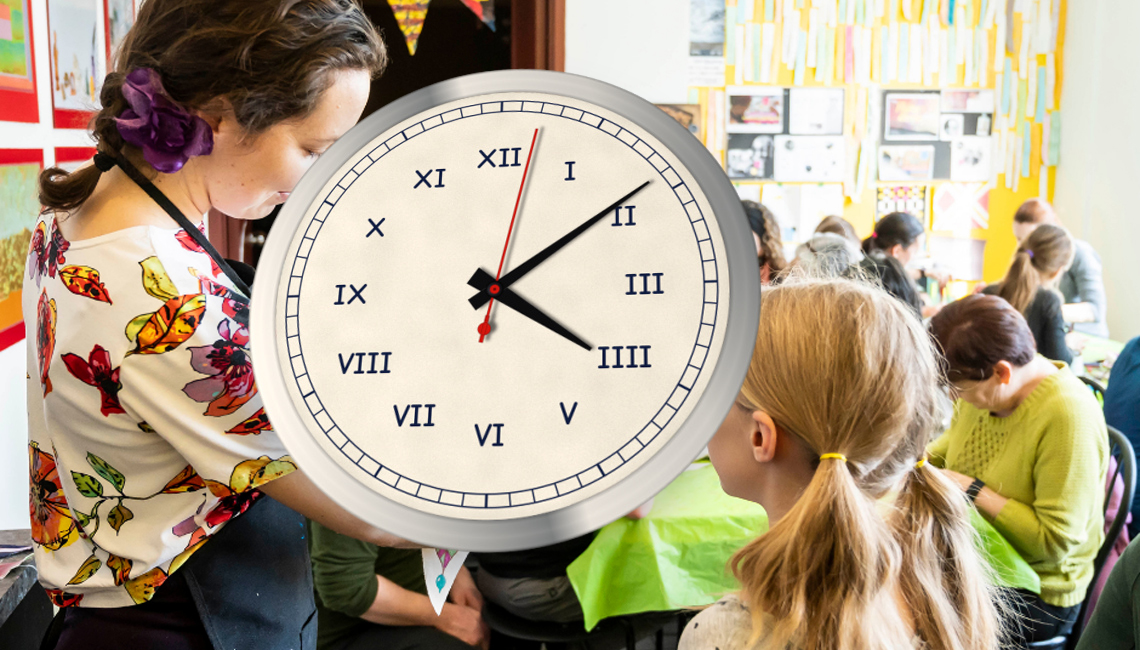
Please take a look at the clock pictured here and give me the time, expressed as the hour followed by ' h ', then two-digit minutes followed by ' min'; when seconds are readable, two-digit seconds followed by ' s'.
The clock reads 4 h 09 min 02 s
